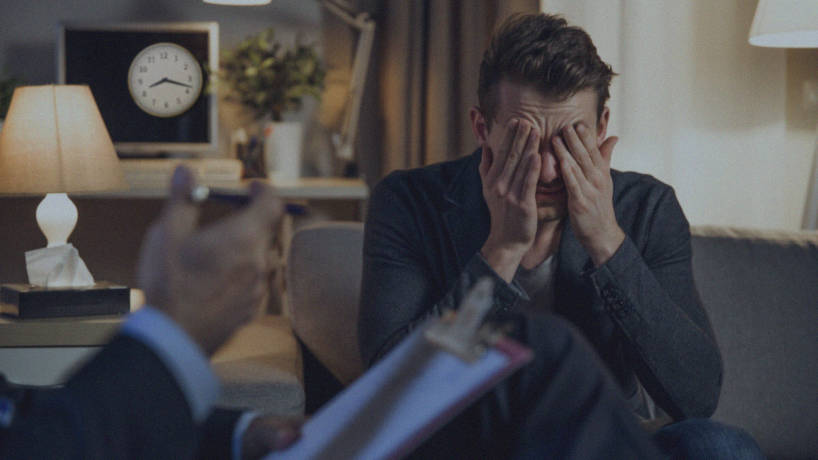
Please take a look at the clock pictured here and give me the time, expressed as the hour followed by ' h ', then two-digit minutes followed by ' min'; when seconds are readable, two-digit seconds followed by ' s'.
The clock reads 8 h 18 min
